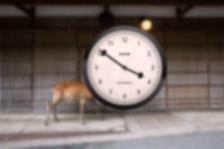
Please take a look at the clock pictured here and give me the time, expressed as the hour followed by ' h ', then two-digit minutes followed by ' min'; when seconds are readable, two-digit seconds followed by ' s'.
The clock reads 3 h 51 min
